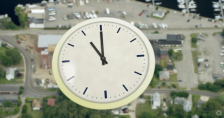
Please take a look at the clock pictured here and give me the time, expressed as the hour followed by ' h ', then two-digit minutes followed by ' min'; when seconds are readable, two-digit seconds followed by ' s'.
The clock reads 11 h 00 min
